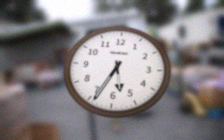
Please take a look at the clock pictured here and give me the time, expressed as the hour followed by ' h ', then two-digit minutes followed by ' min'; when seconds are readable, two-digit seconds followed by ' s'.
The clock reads 5 h 34 min
